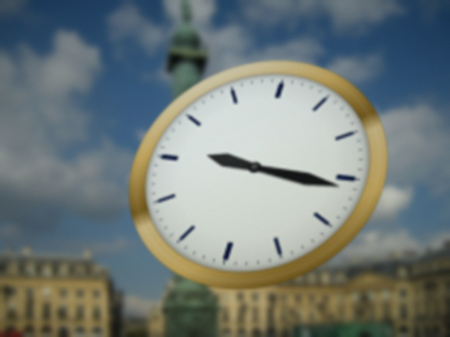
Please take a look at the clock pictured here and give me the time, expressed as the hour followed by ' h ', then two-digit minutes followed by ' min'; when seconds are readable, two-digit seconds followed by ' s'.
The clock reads 9 h 16 min
